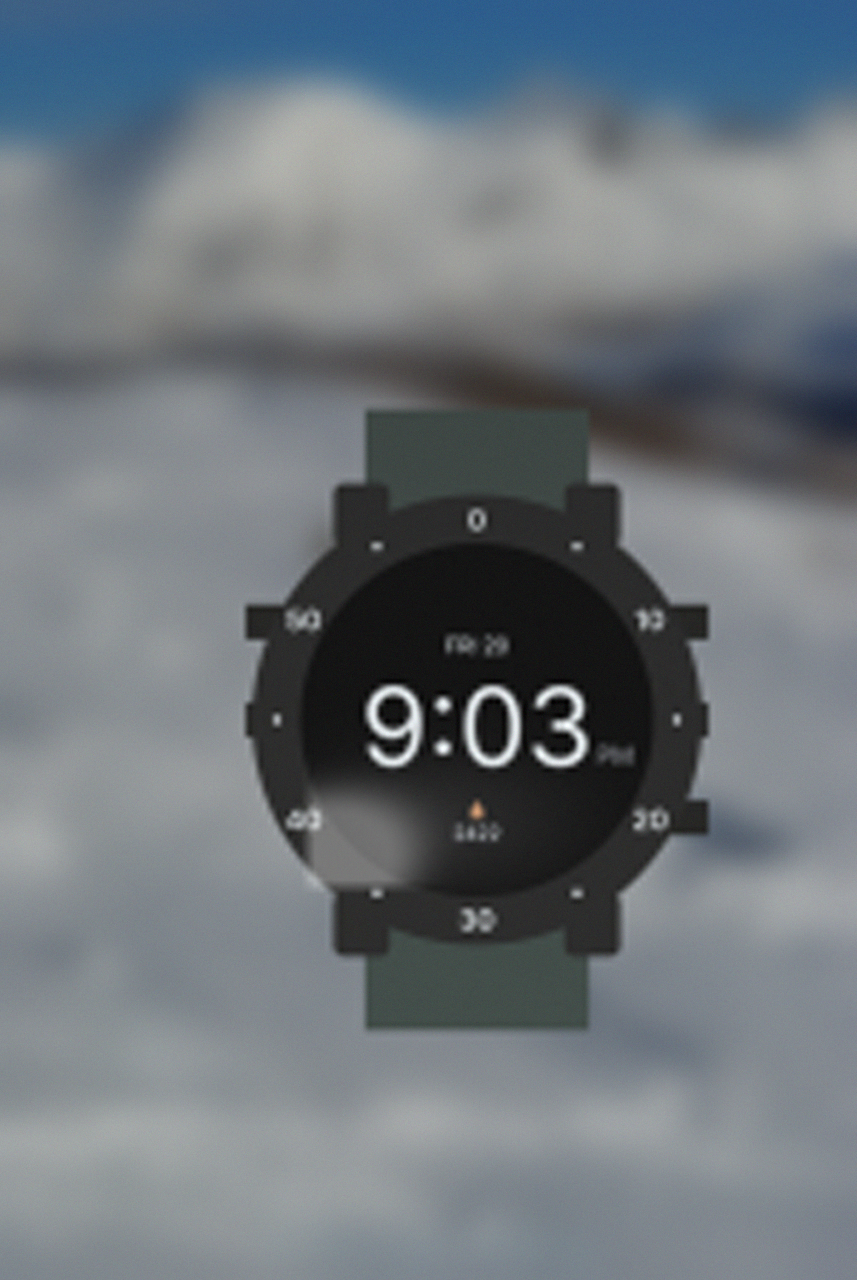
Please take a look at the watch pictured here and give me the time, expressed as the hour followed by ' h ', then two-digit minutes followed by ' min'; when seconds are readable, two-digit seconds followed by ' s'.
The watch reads 9 h 03 min
